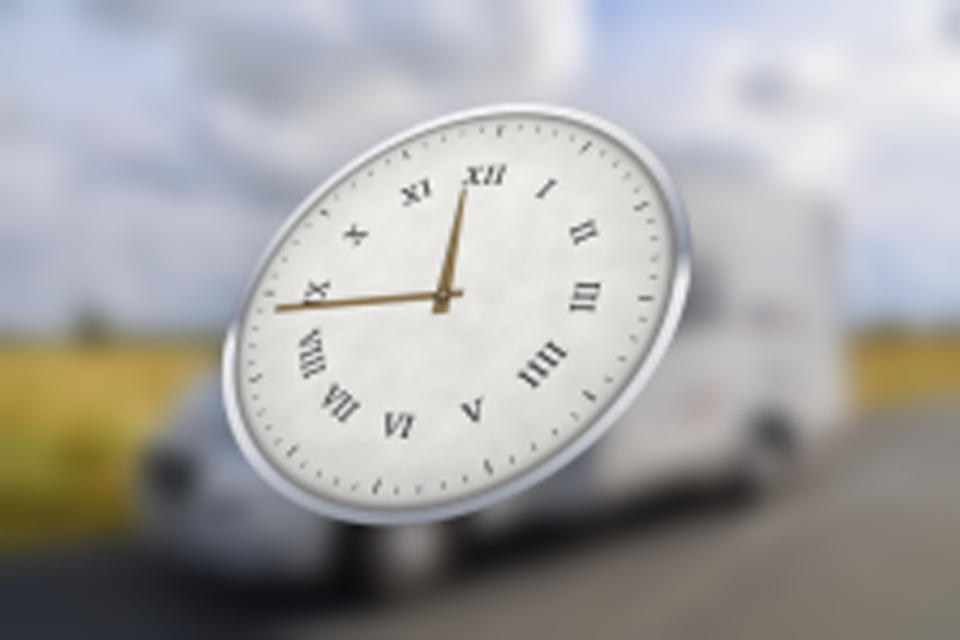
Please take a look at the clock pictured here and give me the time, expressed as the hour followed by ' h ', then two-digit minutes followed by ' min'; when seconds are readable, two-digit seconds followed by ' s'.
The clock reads 11 h 44 min
